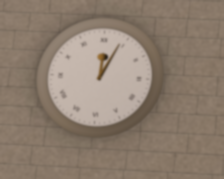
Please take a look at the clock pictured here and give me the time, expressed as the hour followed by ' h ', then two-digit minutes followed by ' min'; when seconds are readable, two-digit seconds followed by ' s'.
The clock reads 12 h 04 min
